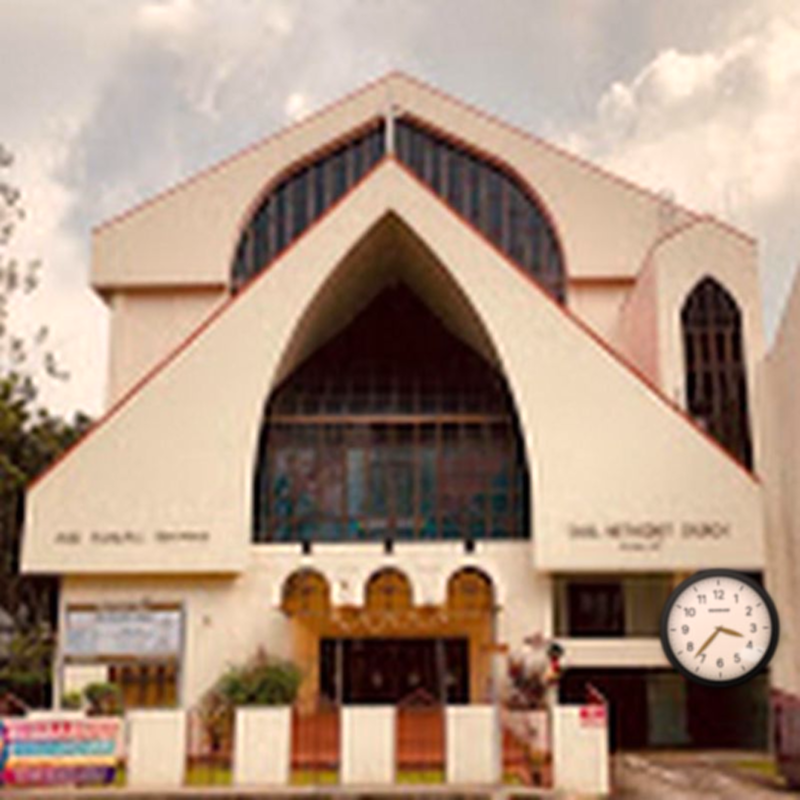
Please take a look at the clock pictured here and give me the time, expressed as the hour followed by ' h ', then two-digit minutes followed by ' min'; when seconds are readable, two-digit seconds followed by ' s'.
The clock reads 3 h 37 min
